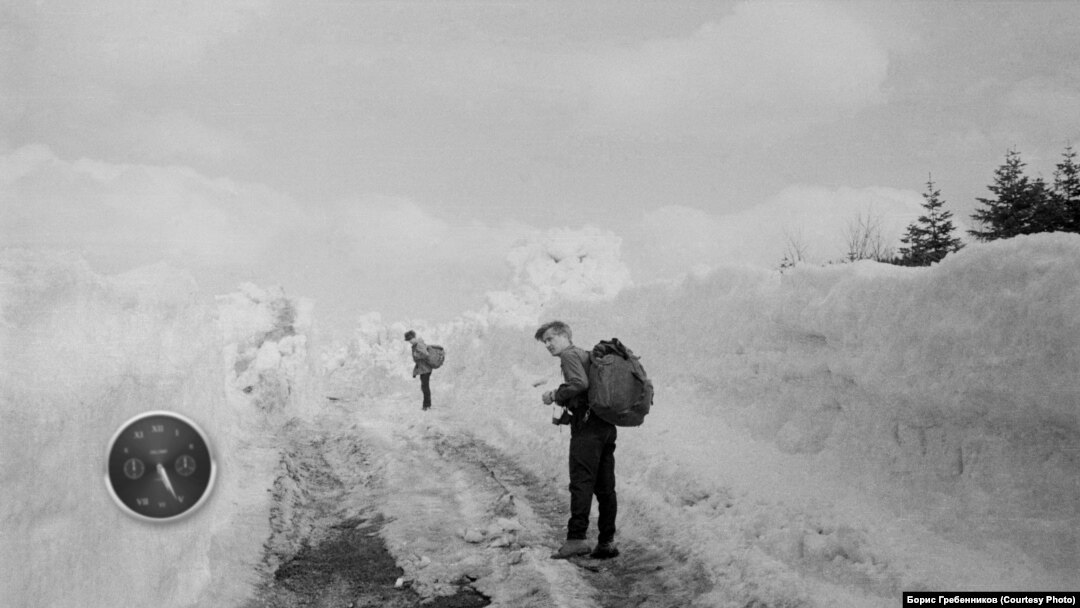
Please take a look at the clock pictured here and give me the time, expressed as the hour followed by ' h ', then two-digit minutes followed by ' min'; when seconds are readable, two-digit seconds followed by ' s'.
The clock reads 5 h 26 min
